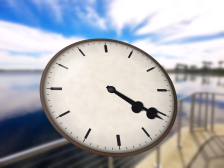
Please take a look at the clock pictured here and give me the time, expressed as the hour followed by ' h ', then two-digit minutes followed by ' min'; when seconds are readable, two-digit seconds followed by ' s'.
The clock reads 4 h 21 min
